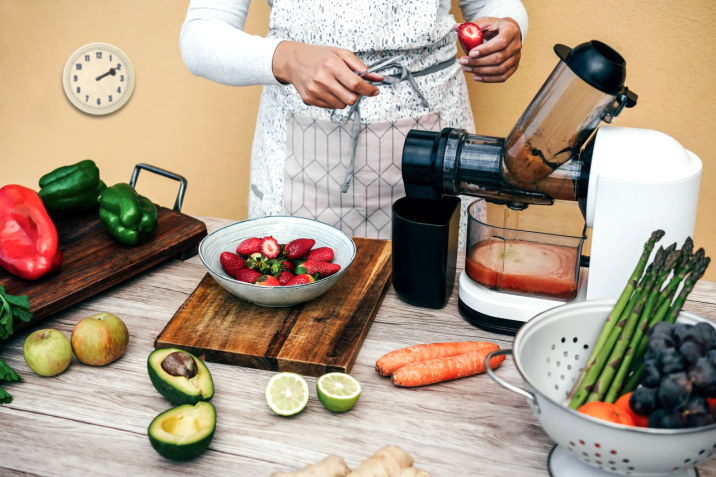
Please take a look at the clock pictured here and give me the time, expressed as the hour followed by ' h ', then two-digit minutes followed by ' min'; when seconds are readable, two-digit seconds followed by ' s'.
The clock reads 2 h 10 min
